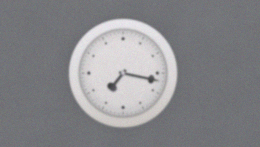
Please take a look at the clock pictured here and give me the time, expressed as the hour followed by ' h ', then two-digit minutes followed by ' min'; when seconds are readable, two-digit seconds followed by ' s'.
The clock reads 7 h 17 min
